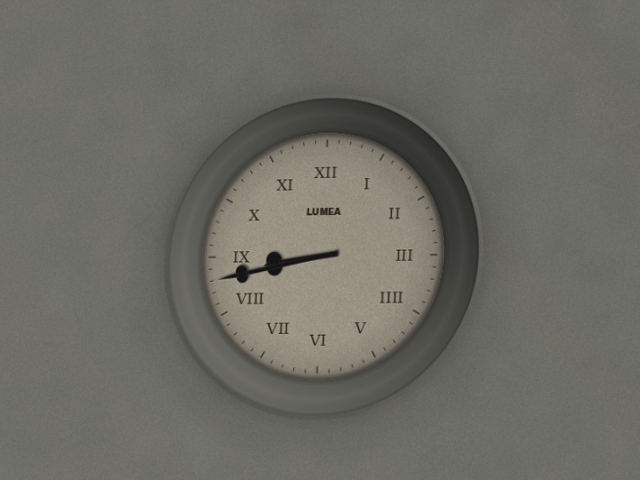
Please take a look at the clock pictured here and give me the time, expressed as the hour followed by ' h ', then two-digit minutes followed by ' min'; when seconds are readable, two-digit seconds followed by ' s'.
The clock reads 8 h 43 min
